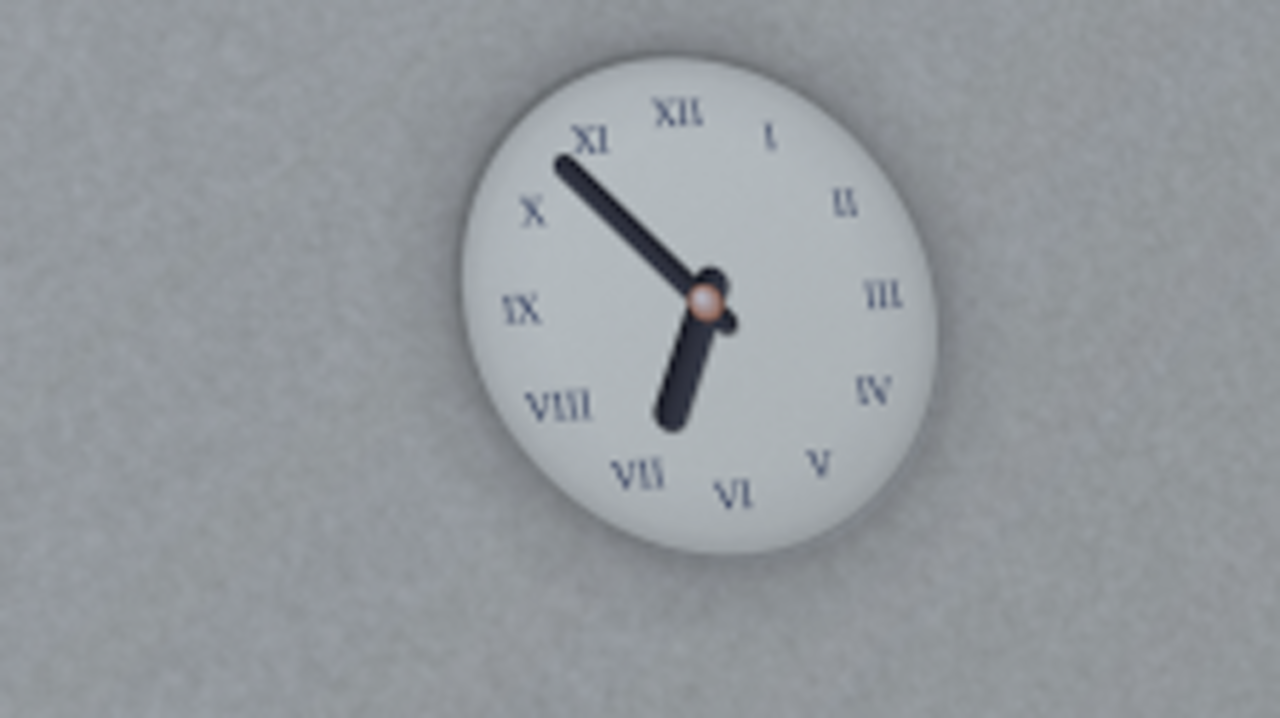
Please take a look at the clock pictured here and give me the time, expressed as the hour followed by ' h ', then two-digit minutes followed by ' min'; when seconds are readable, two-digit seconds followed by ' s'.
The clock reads 6 h 53 min
